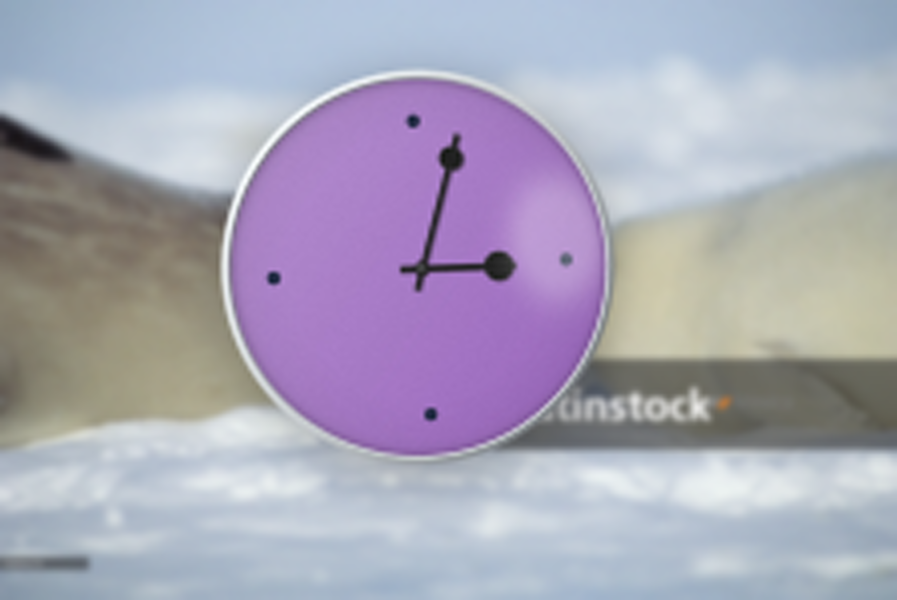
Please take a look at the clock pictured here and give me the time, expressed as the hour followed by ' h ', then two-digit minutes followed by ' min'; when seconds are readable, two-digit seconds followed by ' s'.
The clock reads 3 h 03 min
